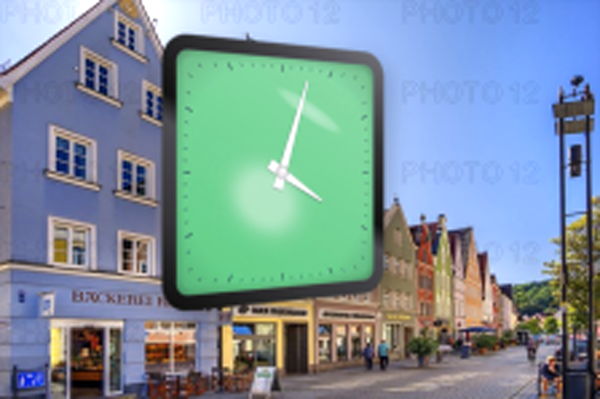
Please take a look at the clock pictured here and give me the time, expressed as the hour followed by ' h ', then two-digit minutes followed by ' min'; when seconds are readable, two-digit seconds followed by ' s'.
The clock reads 4 h 03 min
